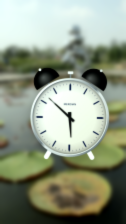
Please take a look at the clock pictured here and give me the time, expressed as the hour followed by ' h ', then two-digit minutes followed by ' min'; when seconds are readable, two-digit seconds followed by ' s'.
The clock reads 5 h 52 min
